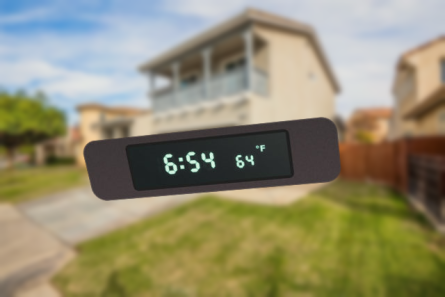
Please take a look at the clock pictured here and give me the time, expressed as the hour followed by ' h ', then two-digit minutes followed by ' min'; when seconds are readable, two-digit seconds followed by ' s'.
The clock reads 6 h 54 min
